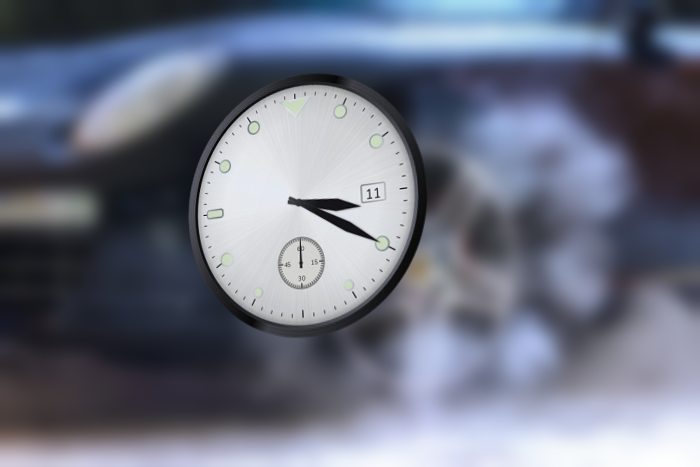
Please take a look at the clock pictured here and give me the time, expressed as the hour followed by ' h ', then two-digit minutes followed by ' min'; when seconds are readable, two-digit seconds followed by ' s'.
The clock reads 3 h 20 min
